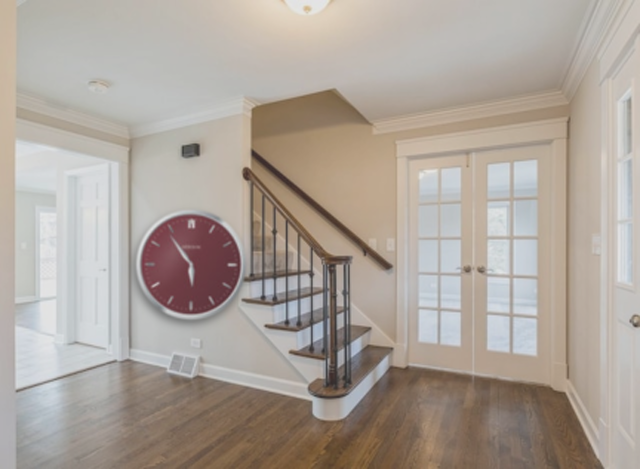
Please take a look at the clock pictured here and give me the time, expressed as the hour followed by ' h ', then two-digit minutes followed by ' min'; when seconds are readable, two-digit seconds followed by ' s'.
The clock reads 5 h 54 min
